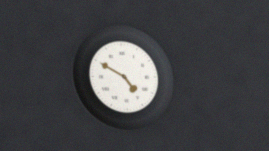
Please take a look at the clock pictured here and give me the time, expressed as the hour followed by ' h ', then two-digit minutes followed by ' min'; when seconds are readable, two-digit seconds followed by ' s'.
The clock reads 4 h 50 min
